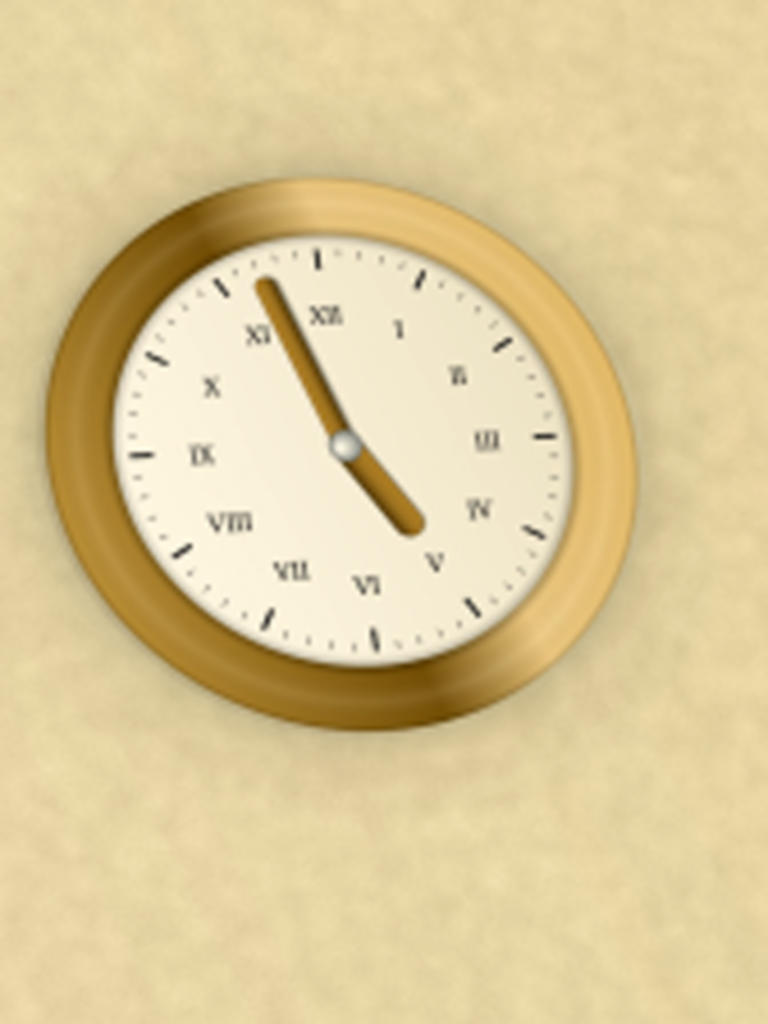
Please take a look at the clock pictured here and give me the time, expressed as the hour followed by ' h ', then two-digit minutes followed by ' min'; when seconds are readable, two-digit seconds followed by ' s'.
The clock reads 4 h 57 min
